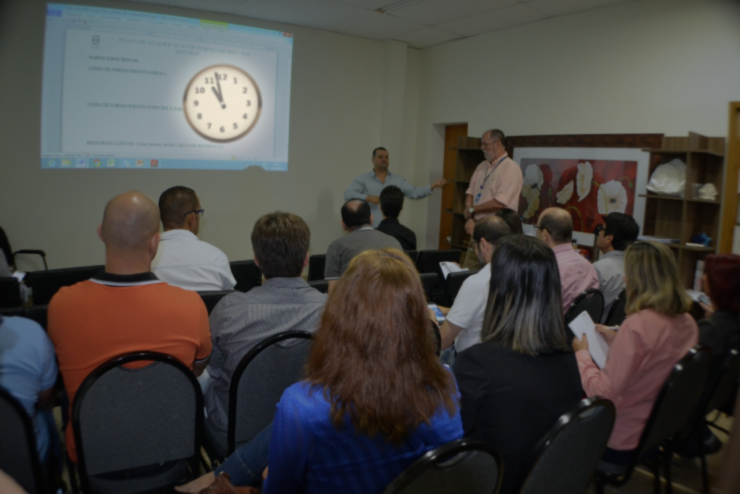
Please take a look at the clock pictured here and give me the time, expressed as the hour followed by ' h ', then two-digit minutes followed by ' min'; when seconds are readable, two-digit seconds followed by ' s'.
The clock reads 10 h 58 min
